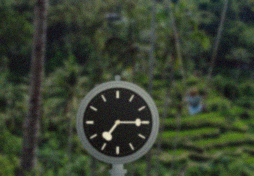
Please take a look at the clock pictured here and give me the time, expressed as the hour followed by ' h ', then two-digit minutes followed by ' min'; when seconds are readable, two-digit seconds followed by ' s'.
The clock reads 7 h 15 min
